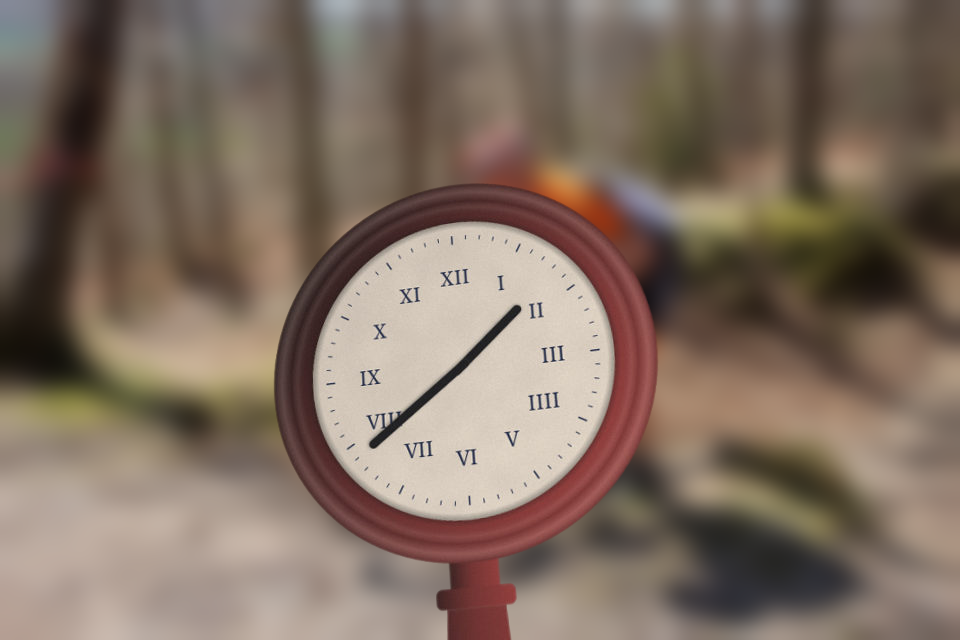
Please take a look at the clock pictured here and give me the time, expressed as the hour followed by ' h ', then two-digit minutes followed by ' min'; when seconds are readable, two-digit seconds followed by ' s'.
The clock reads 1 h 39 min
